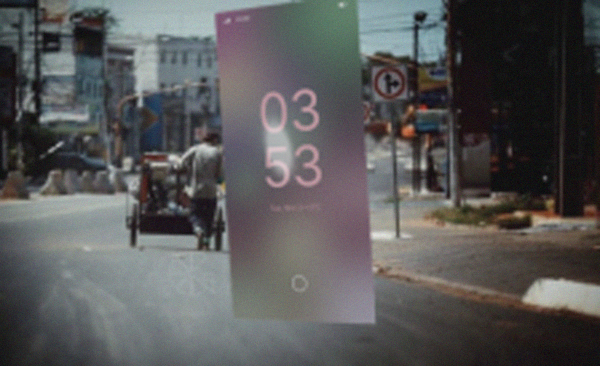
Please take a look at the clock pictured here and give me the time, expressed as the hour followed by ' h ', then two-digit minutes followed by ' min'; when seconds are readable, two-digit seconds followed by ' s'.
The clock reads 3 h 53 min
